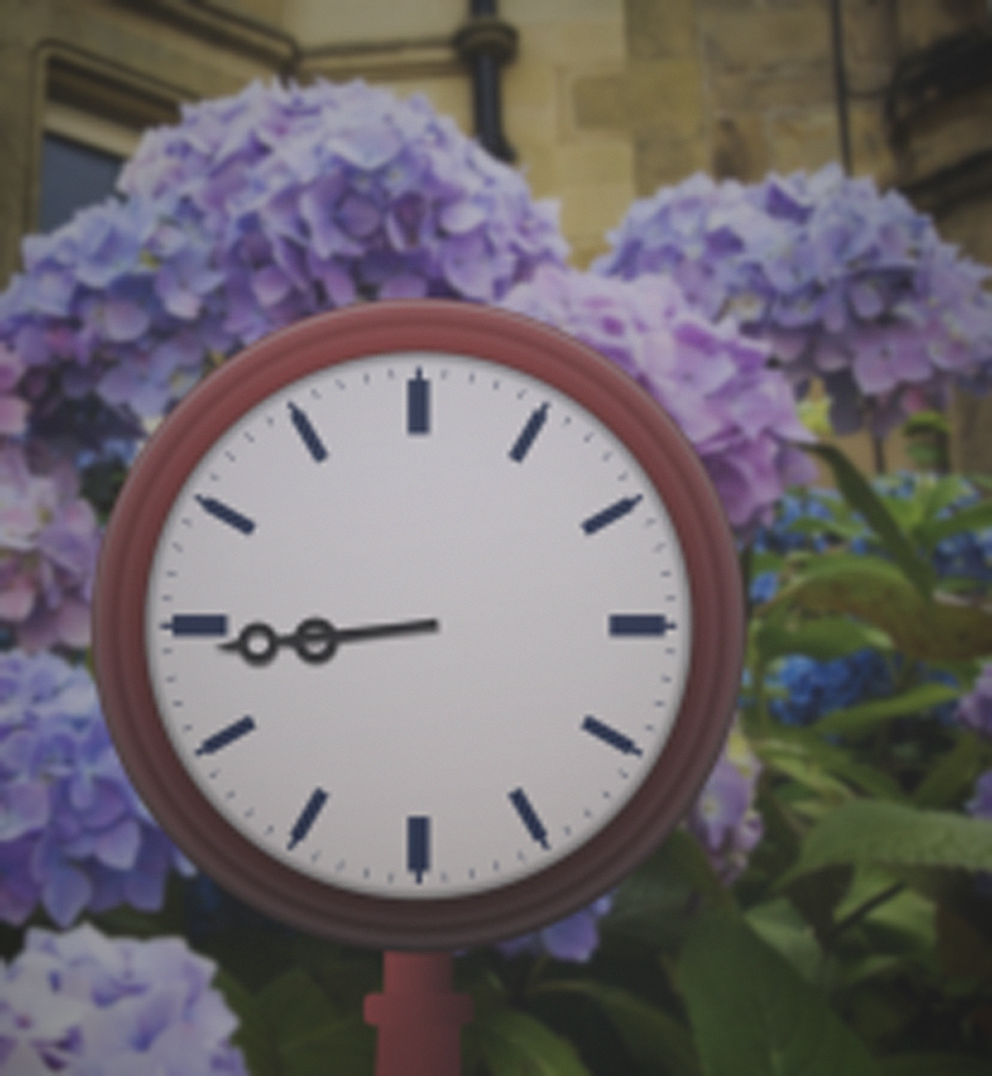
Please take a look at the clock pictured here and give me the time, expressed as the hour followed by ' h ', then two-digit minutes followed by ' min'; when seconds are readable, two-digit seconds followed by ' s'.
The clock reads 8 h 44 min
